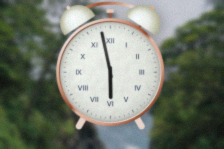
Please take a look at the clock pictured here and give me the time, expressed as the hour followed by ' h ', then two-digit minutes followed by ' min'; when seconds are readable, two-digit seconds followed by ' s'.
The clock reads 5 h 58 min
